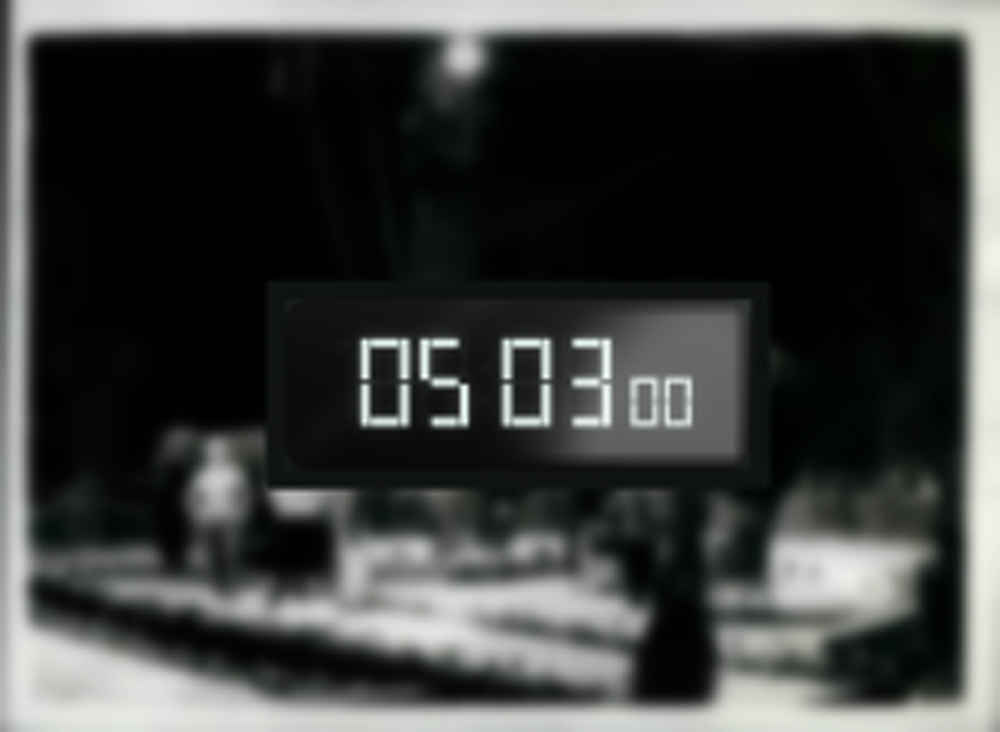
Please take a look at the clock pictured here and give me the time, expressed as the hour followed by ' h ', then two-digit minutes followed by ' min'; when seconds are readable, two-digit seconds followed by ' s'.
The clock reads 5 h 03 min 00 s
